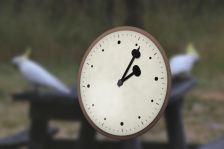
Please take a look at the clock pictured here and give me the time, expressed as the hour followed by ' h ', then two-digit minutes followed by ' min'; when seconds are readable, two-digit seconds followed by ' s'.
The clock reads 2 h 06 min
